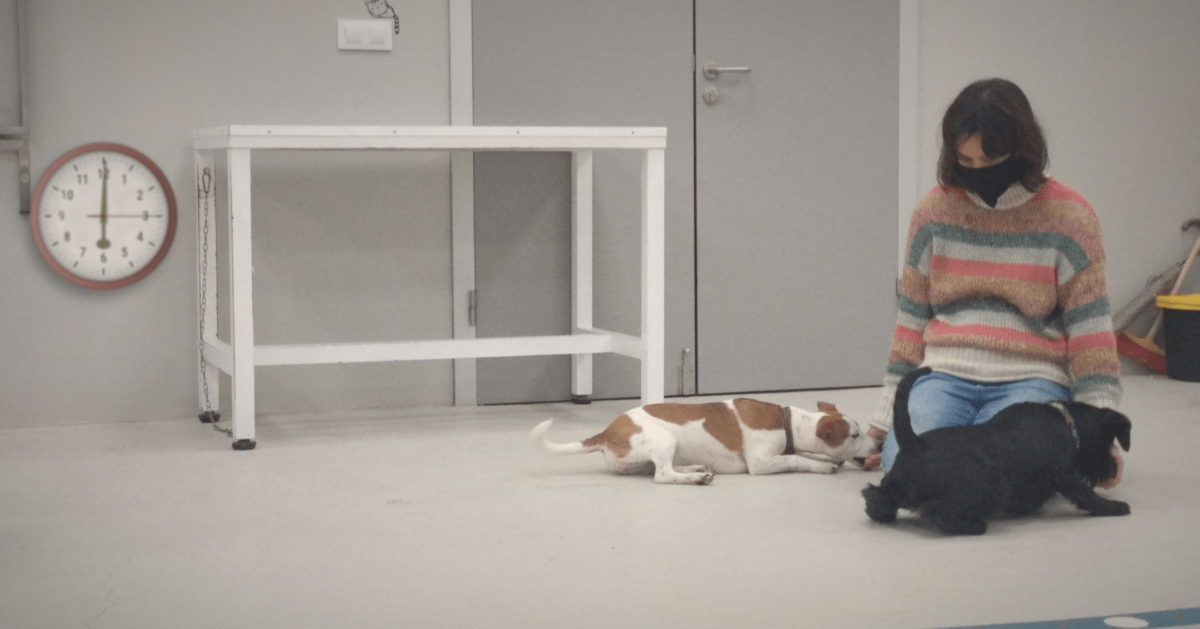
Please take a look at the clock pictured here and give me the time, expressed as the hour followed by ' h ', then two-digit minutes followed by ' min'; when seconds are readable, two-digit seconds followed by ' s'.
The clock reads 6 h 00 min 15 s
